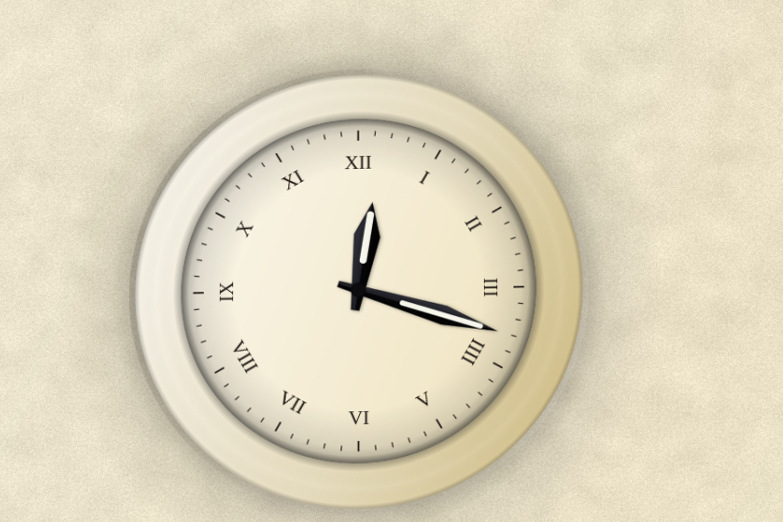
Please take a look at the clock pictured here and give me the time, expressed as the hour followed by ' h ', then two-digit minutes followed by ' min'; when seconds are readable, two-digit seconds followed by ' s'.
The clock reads 12 h 18 min
